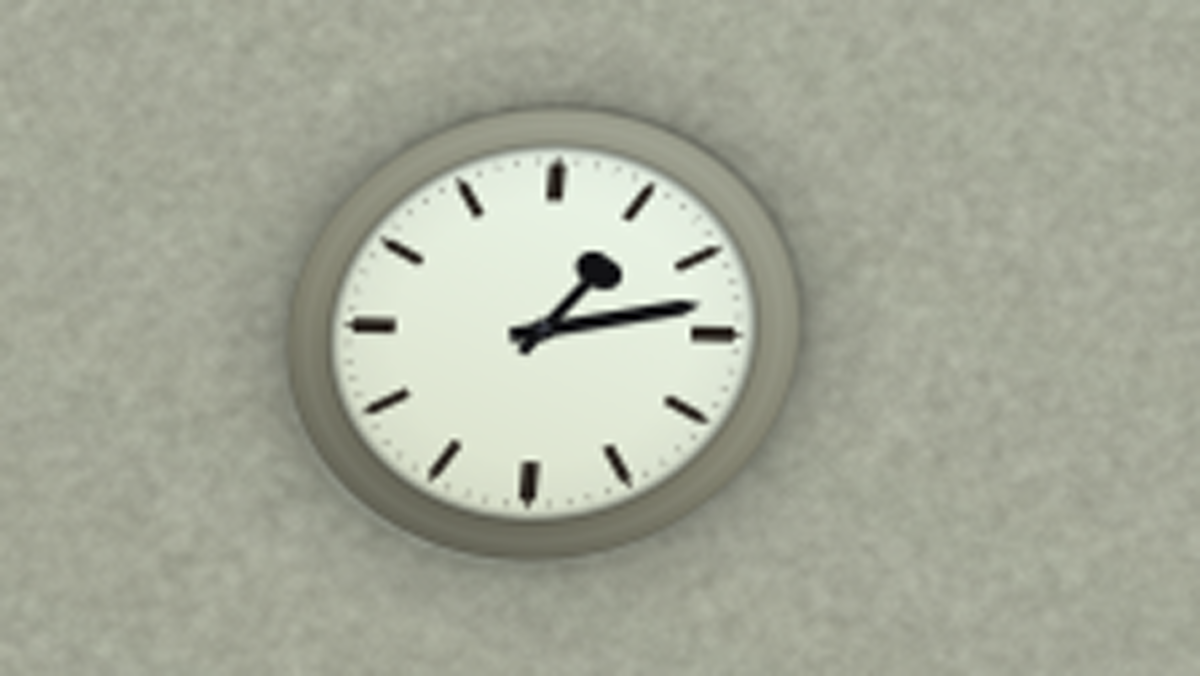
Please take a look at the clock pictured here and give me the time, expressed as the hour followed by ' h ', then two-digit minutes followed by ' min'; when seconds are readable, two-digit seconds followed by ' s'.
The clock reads 1 h 13 min
